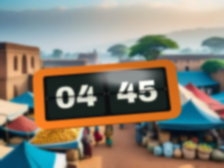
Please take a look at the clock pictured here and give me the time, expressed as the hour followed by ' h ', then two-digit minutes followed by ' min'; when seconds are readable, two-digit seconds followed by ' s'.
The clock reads 4 h 45 min
